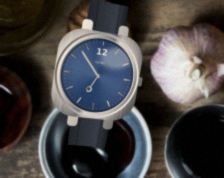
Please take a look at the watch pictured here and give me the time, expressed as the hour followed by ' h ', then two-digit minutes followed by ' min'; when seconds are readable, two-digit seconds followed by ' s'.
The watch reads 6 h 53 min
